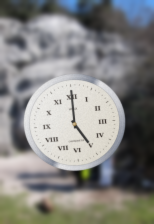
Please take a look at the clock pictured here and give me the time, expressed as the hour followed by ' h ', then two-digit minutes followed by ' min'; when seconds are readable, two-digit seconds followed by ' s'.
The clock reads 5 h 00 min
